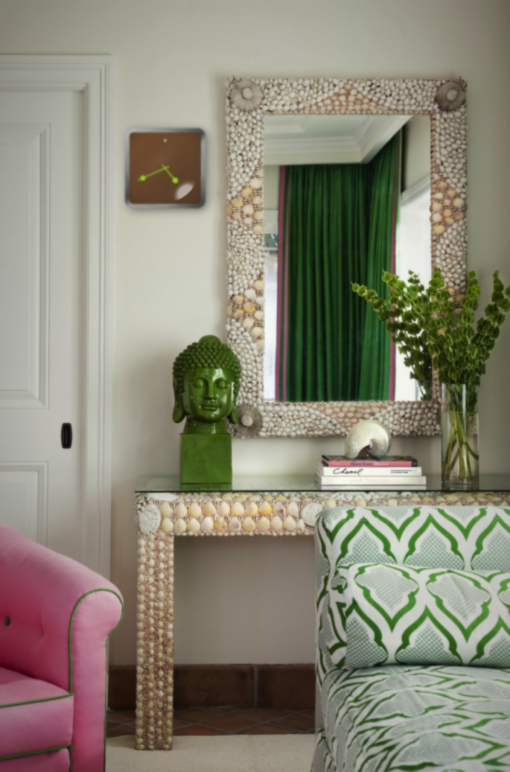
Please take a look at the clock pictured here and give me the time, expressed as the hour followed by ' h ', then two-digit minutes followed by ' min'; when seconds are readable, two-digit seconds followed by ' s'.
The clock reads 4 h 41 min
